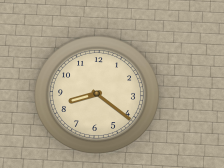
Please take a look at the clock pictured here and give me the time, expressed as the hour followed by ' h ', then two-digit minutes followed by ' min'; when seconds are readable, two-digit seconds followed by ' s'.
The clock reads 8 h 21 min
